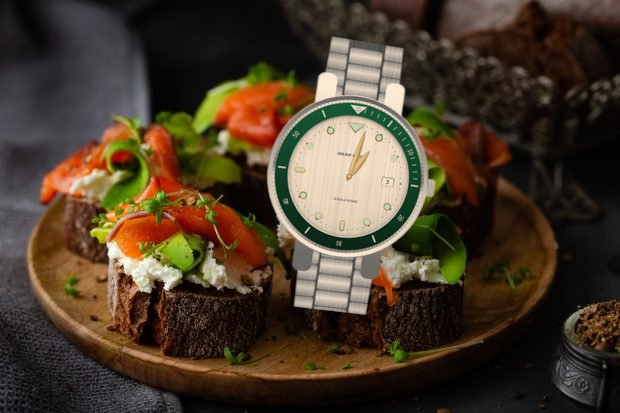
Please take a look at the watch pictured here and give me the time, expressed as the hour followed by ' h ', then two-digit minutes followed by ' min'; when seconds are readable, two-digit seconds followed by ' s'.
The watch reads 1 h 02 min
